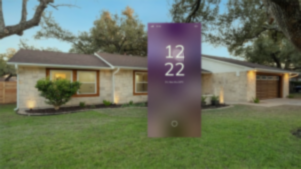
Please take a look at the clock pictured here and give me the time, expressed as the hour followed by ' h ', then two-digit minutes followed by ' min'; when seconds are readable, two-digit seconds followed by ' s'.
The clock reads 12 h 22 min
